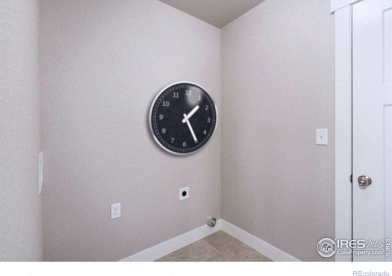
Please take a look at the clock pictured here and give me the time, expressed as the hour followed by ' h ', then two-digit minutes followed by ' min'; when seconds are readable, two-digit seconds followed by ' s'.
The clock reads 1 h 25 min
